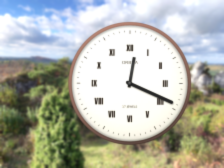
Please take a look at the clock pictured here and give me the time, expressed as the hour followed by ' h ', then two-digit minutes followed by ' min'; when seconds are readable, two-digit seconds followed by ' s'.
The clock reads 12 h 19 min
